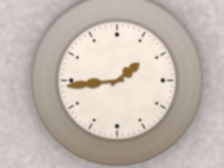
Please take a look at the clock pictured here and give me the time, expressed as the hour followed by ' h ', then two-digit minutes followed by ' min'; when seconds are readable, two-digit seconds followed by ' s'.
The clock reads 1 h 44 min
